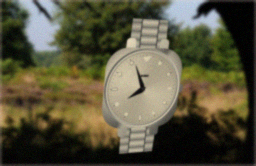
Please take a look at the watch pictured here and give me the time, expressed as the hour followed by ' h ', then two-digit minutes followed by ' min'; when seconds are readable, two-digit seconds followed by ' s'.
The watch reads 7 h 56 min
